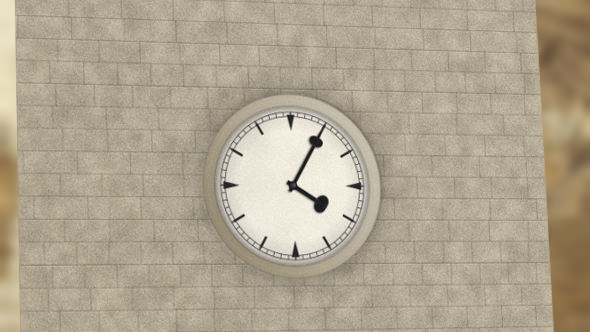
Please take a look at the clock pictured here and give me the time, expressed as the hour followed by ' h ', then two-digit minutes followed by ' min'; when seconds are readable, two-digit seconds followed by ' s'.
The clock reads 4 h 05 min
